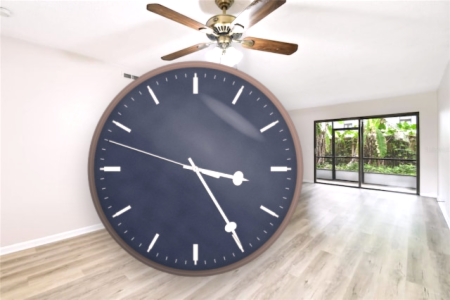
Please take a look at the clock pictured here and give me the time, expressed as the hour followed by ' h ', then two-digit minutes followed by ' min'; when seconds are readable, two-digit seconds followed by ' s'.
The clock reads 3 h 24 min 48 s
